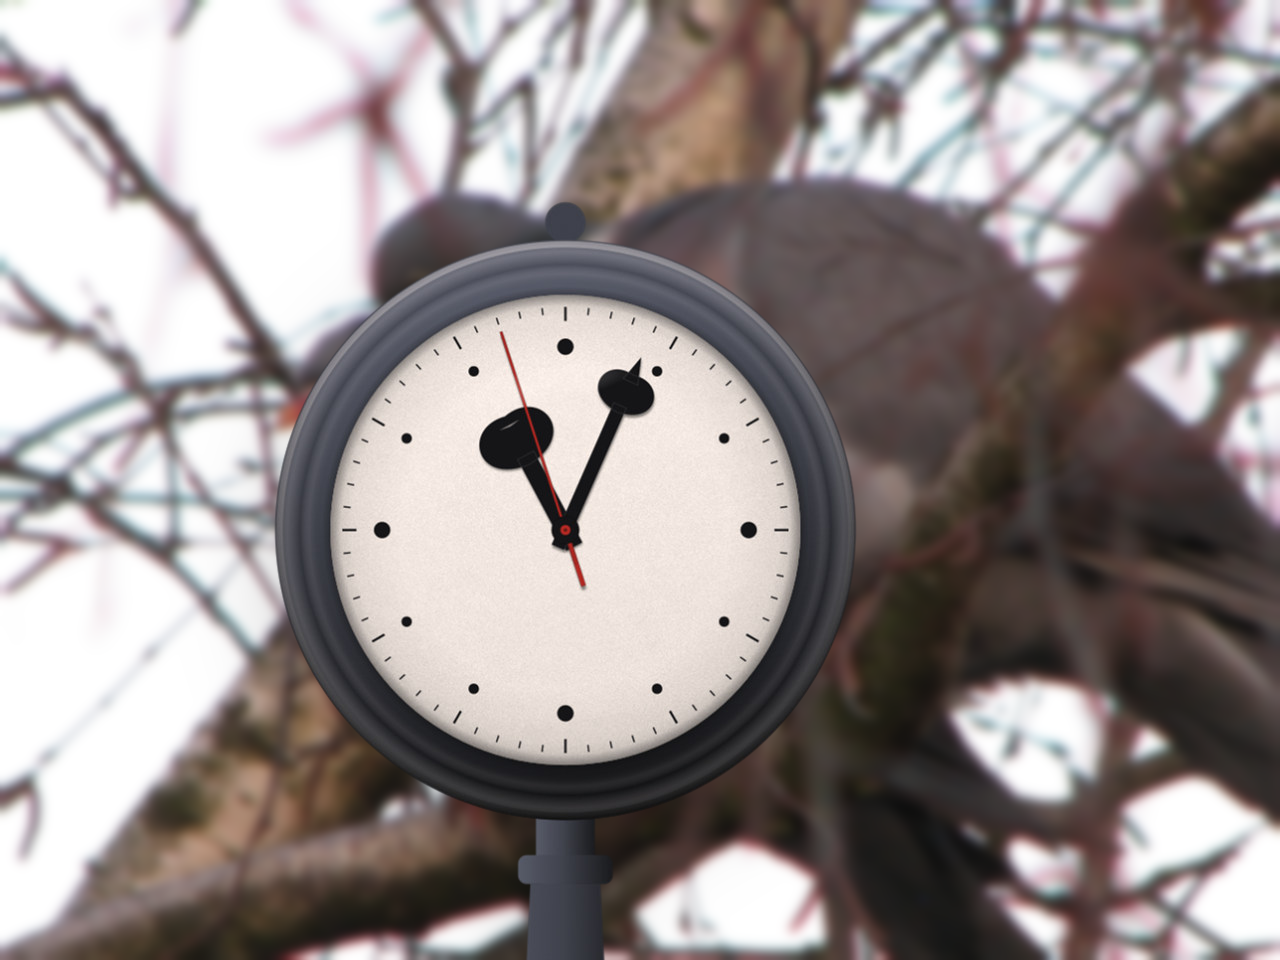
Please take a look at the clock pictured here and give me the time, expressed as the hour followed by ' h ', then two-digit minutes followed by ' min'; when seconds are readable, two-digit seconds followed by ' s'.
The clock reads 11 h 03 min 57 s
